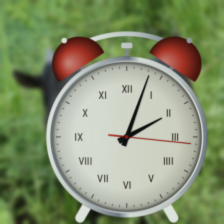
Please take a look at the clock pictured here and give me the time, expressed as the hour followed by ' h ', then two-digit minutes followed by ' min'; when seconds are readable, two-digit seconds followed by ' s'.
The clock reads 2 h 03 min 16 s
